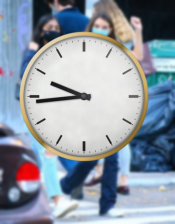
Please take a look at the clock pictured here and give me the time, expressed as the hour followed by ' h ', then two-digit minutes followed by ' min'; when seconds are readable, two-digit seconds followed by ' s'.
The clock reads 9 h 44 min
